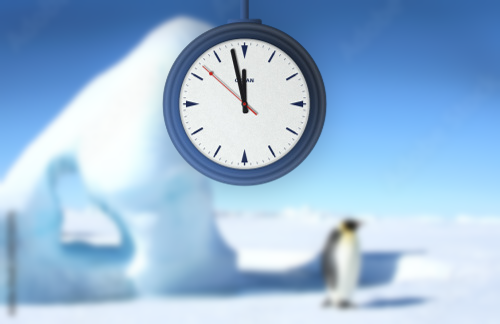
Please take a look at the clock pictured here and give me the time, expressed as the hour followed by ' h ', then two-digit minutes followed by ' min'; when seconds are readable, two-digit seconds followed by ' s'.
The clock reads 11 h 57 min 52 s
